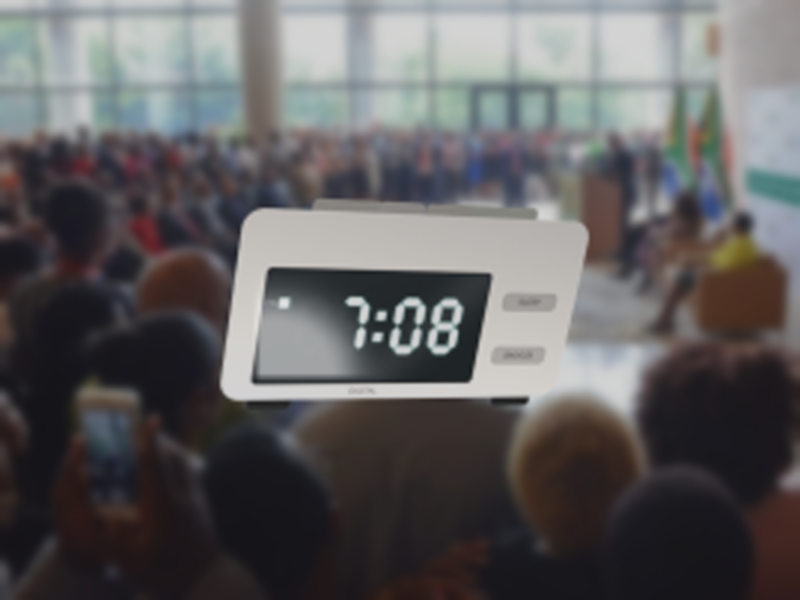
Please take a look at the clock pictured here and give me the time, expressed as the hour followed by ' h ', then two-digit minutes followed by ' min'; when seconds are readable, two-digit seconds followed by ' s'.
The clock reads 7 h 08 min
